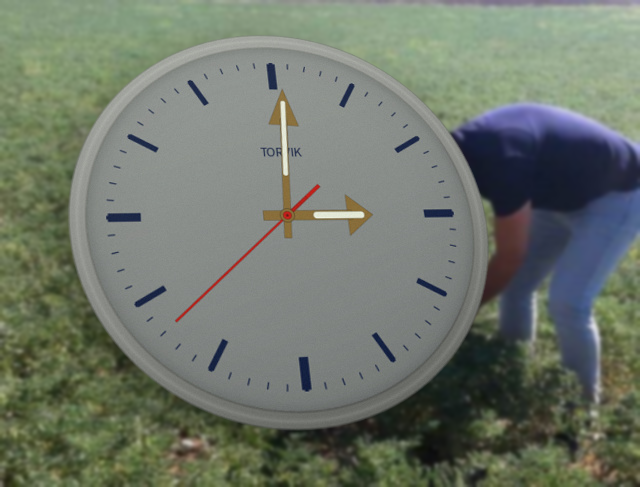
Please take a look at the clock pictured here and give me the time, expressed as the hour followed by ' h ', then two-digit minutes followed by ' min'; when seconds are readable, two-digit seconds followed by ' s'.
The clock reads 3 h 00 min 38 s
